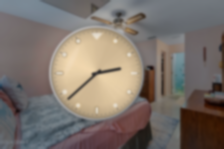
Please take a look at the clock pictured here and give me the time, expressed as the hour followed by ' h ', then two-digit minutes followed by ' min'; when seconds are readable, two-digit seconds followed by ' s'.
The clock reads 2 h 38 min
